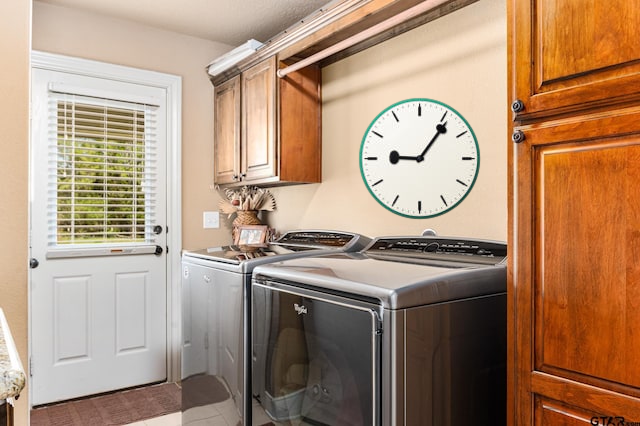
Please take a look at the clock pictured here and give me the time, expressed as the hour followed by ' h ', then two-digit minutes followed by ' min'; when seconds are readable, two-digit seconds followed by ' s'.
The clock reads 9 h 06 min
